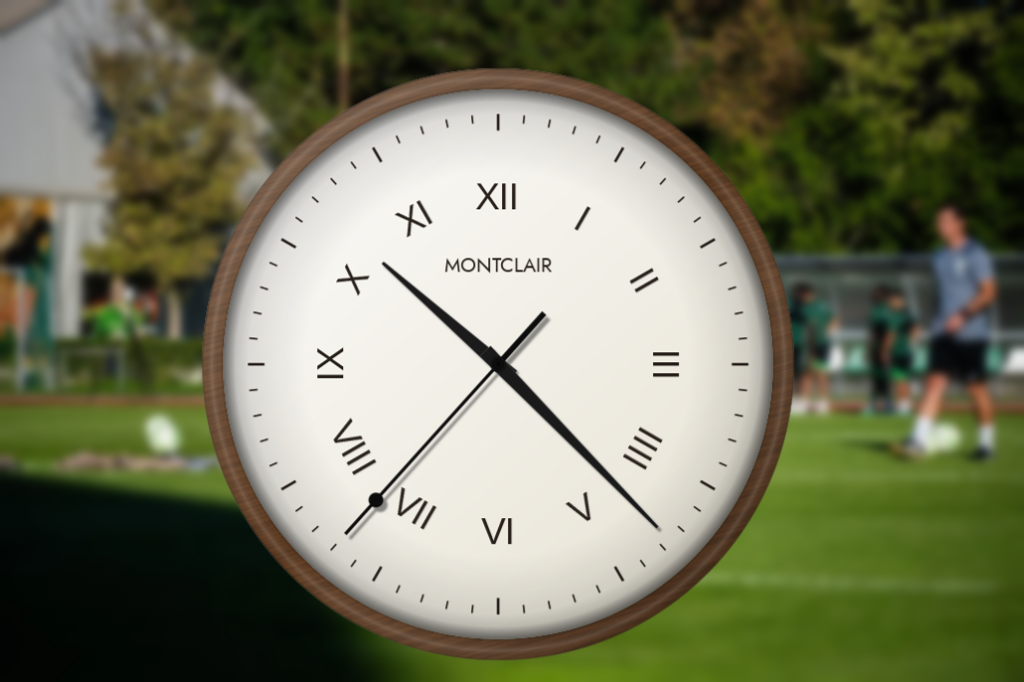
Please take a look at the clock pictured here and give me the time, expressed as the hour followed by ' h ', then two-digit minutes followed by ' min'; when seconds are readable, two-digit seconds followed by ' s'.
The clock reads 10 h 22 min 37 s
